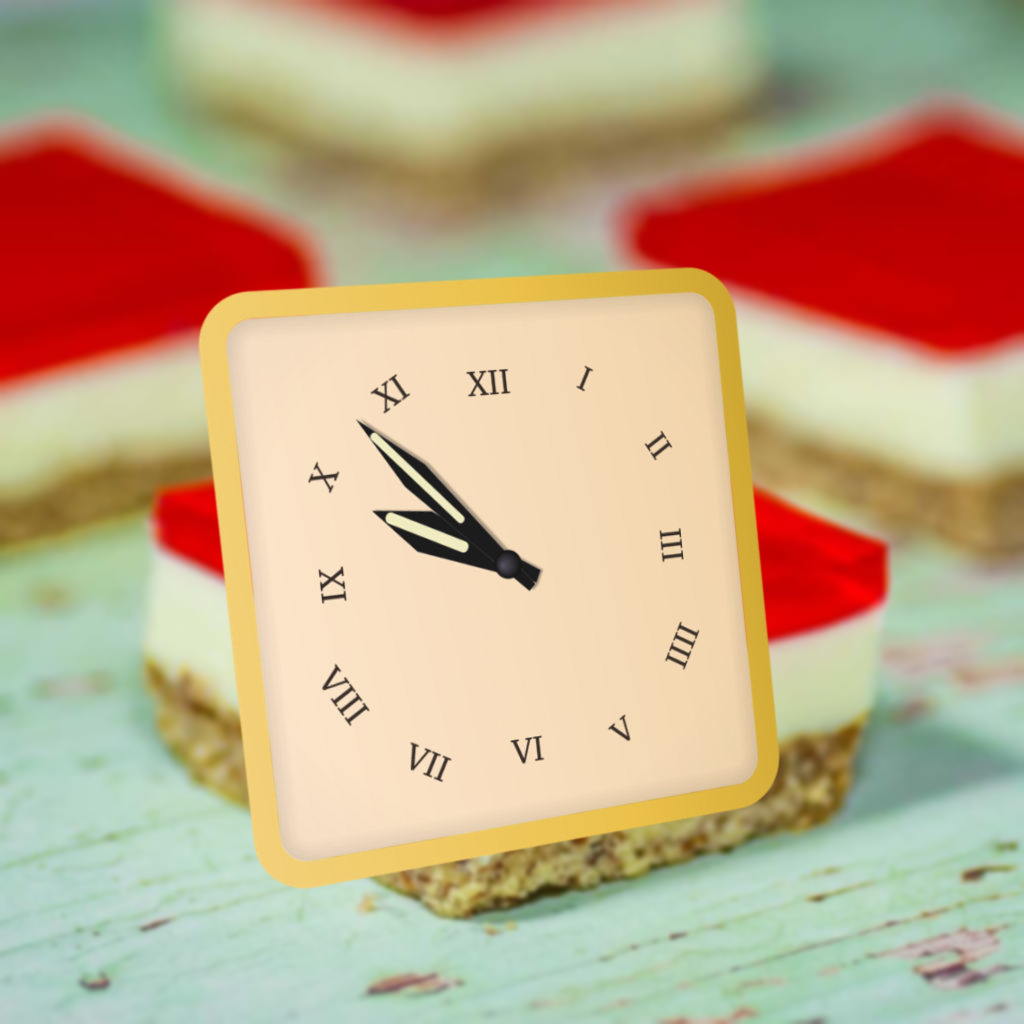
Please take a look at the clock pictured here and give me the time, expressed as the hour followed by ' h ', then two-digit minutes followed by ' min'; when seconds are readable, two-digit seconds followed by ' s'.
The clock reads 9 h 53 min
